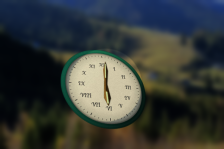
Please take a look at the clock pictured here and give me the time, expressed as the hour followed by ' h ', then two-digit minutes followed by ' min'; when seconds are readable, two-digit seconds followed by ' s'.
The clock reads 6 h 01 min
